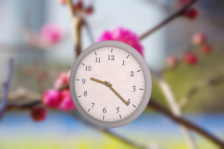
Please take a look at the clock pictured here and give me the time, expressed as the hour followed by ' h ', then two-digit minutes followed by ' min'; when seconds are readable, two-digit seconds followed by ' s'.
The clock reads 9 h 21 min
